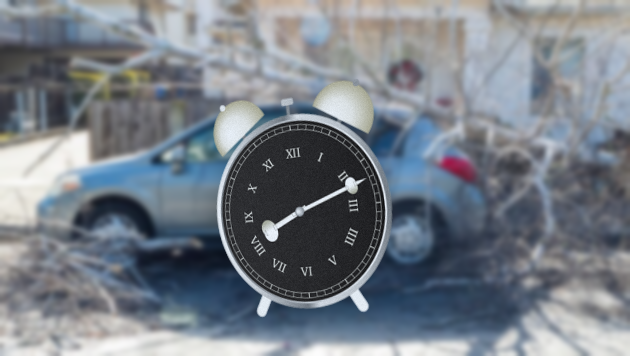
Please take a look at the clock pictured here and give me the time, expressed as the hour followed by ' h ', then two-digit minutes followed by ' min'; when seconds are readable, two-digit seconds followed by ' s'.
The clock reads 8 h 12 min
